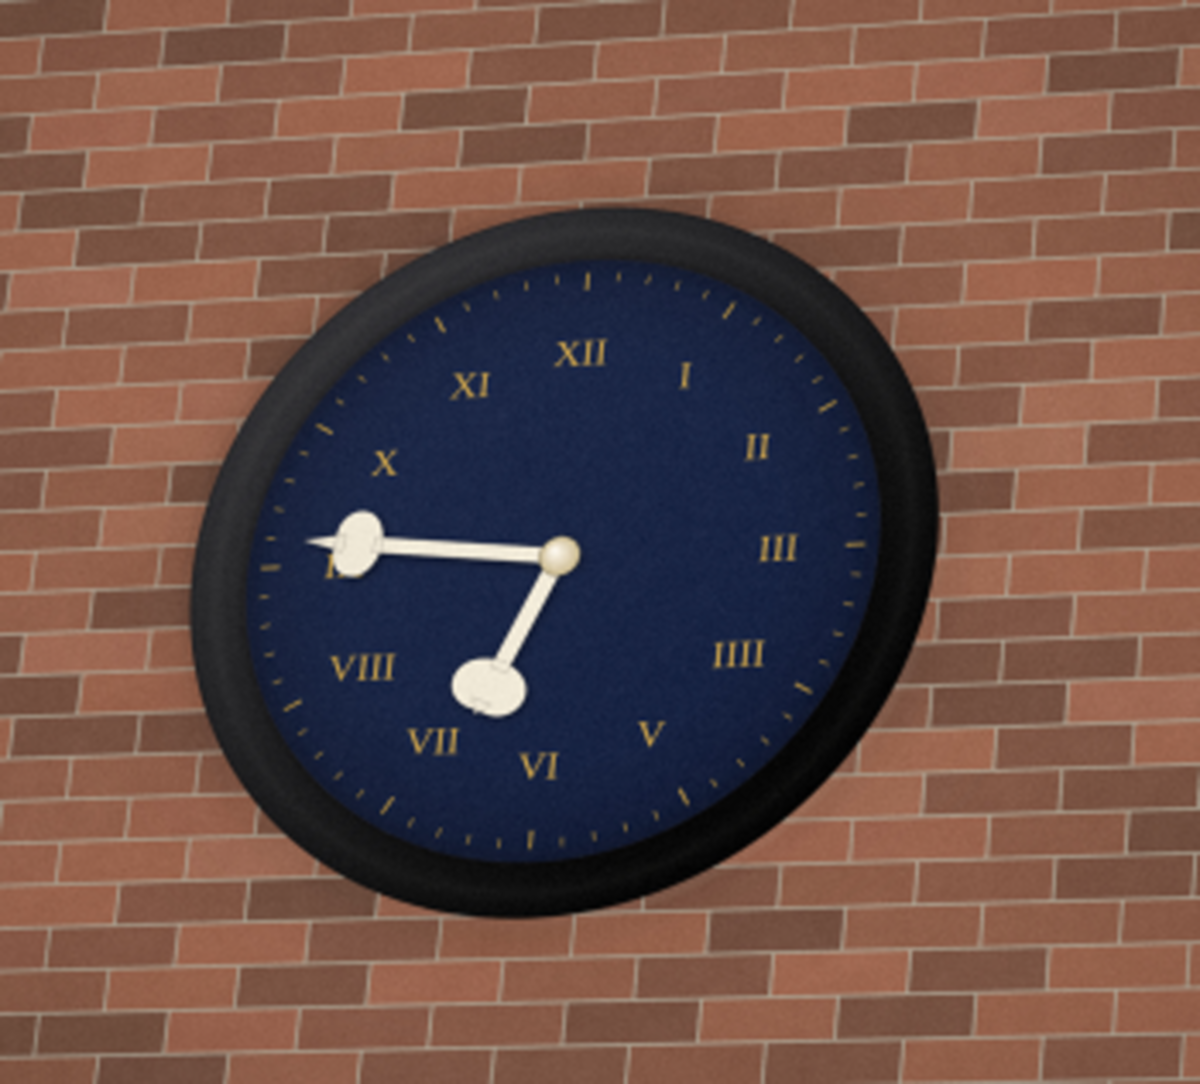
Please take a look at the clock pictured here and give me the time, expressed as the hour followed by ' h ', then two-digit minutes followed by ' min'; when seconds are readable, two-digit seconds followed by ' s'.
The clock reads 6 h 46 min
